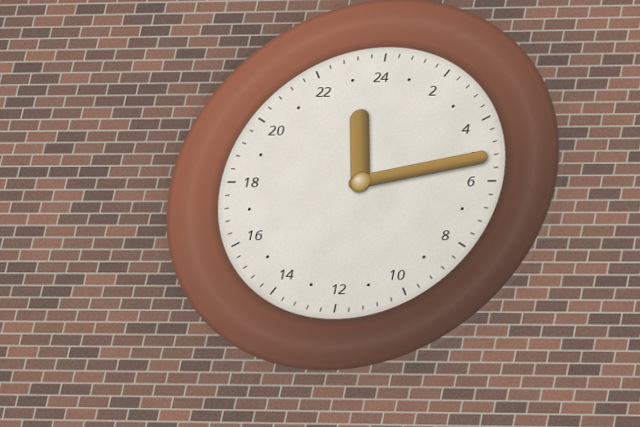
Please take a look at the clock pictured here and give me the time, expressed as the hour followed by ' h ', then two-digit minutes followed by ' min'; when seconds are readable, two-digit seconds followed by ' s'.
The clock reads 23 h 13 min
